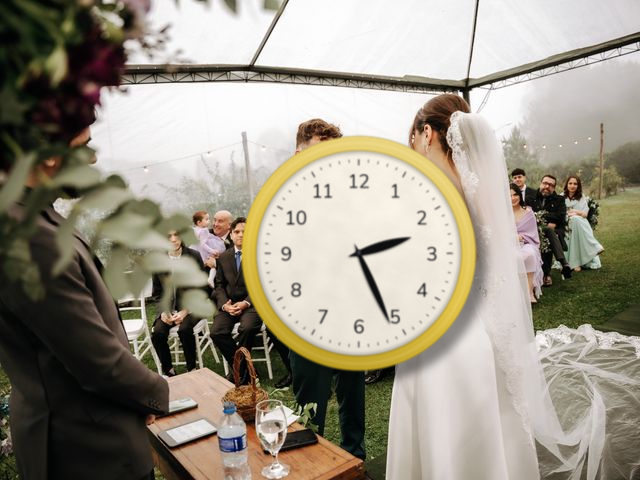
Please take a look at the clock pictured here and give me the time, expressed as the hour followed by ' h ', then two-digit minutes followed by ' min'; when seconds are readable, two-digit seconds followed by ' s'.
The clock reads 2 h 26 min
